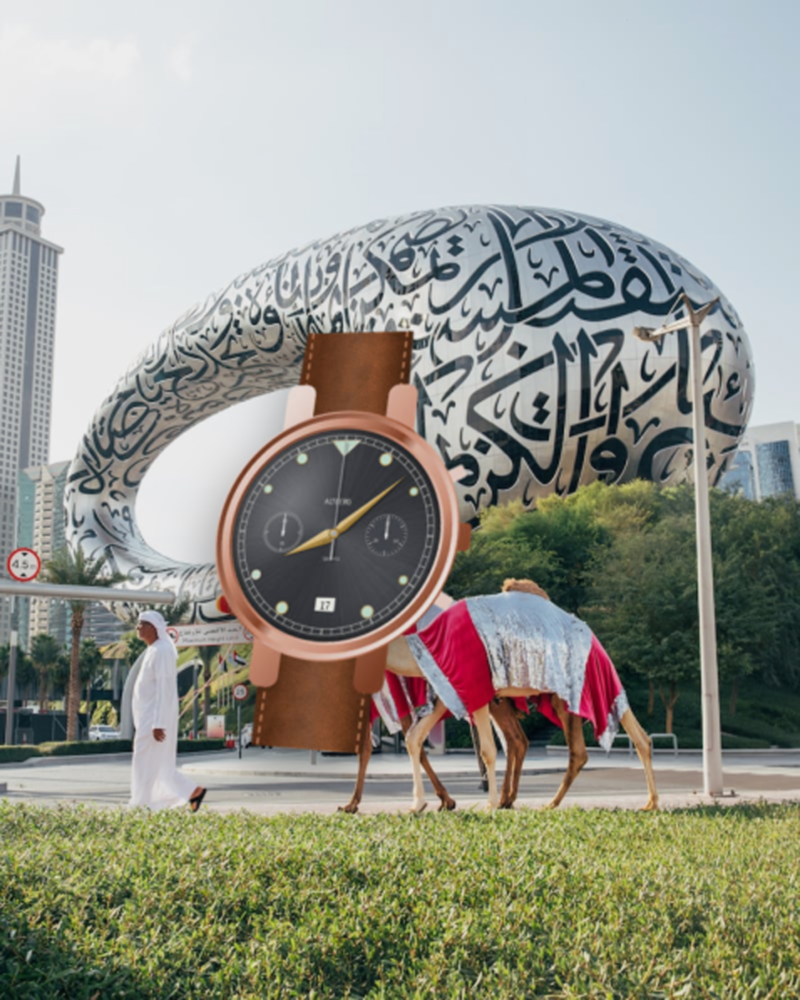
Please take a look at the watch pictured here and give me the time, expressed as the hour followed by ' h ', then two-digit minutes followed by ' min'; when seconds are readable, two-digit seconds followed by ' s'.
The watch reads 8 h 08 min
